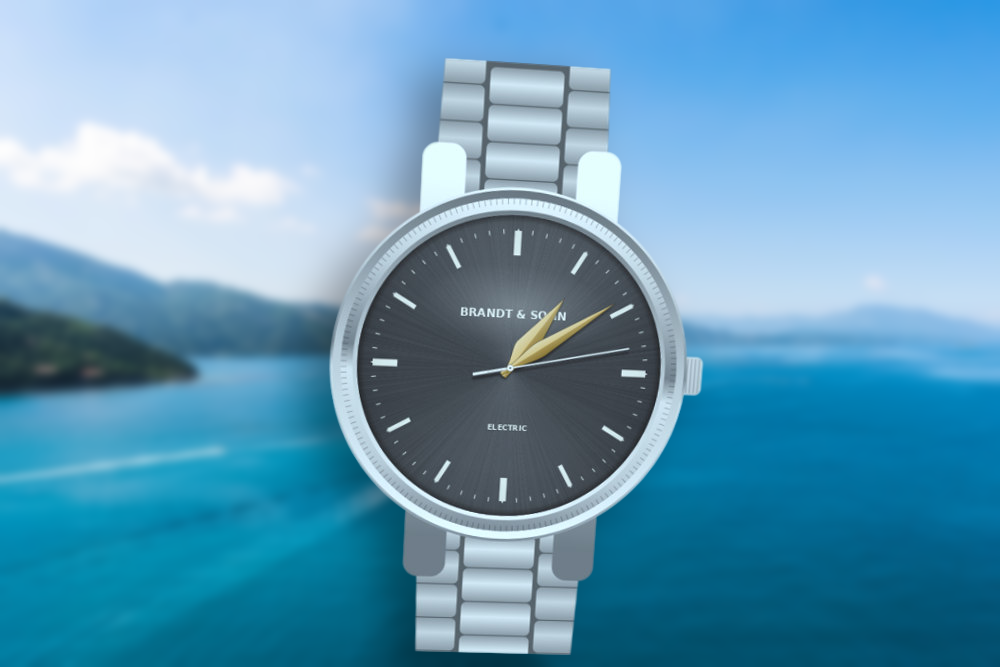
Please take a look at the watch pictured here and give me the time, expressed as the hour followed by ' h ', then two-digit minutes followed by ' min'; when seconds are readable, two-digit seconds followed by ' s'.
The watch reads 1 h 09 min 13 s
